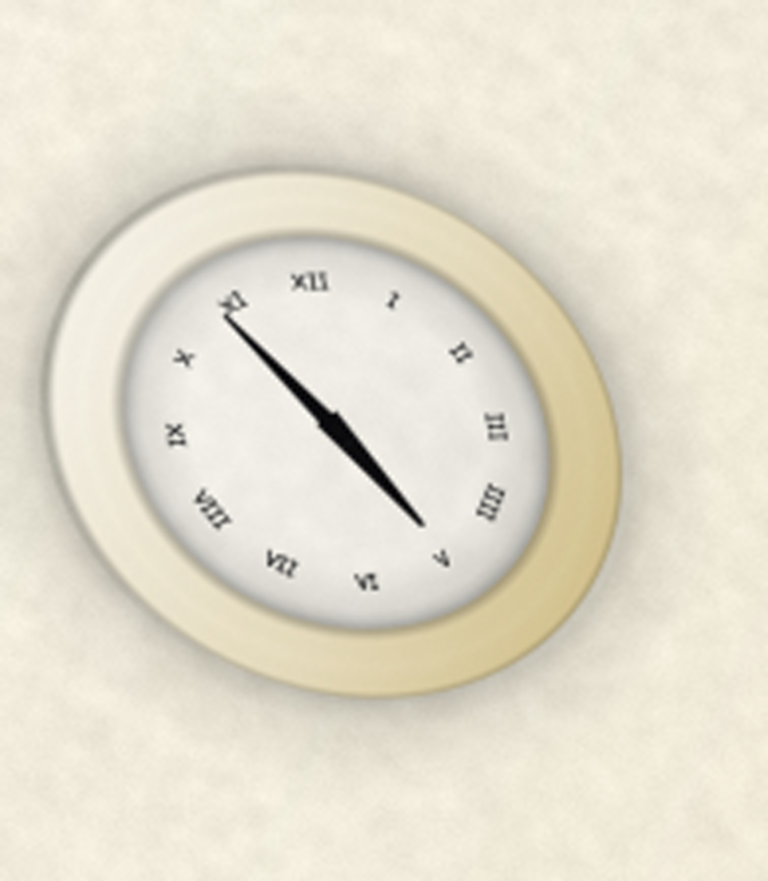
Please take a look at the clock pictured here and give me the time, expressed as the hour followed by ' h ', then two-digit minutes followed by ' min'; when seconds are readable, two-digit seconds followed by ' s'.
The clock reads 4 h 54 min
